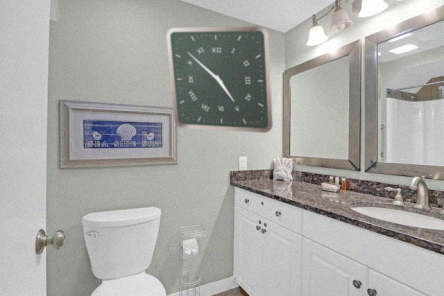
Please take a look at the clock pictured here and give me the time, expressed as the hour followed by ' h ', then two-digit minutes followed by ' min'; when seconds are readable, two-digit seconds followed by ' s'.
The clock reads 4 h 52 min
